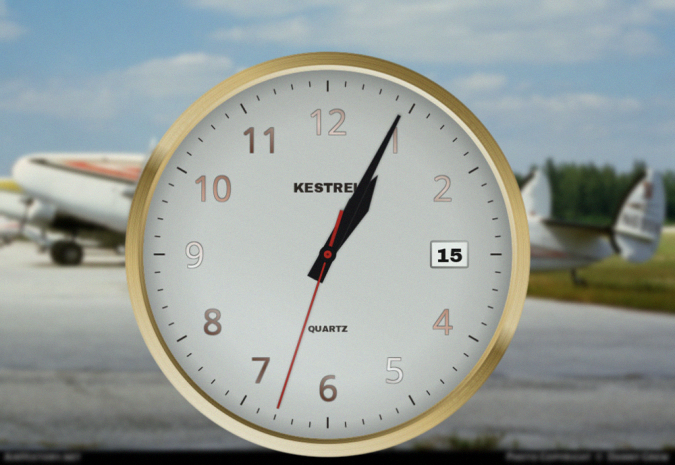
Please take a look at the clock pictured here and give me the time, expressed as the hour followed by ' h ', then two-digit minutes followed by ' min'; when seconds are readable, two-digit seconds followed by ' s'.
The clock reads 1 h 04 min 33 s
